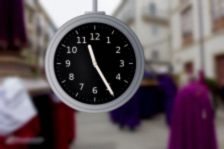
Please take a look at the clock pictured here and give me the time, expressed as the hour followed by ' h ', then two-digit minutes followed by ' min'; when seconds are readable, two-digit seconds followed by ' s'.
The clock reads 11 h 25 min
